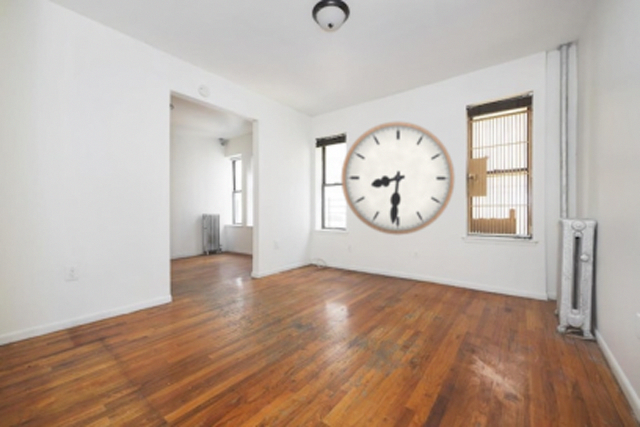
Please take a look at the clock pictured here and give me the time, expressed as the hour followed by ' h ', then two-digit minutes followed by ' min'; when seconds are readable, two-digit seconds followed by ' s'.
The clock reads 8 h 31 min
